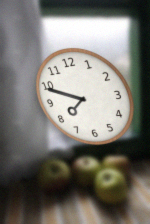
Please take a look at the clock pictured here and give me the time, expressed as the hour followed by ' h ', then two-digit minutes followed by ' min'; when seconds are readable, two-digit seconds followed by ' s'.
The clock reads 7 h 49 min
